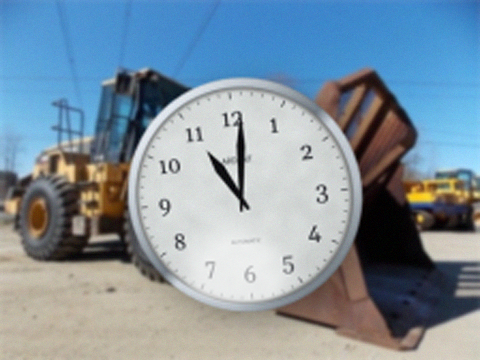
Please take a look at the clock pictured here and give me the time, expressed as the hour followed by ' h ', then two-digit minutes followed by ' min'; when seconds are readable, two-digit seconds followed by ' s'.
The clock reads 11 h 01 min
